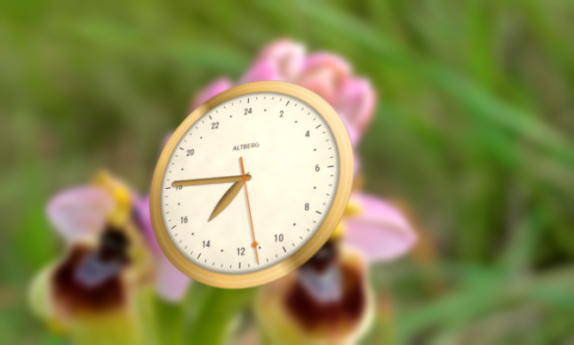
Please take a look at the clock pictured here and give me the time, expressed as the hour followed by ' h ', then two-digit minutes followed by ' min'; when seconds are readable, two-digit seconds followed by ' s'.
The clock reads 14 h 45 min 28 s
